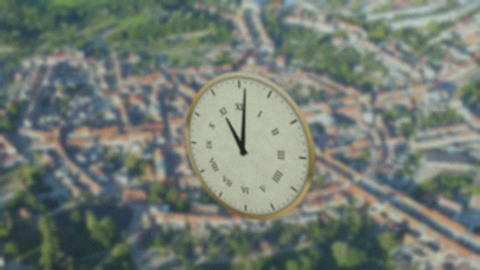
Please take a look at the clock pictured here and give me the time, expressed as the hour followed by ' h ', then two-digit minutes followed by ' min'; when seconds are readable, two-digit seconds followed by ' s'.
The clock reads 11 h 01 min
